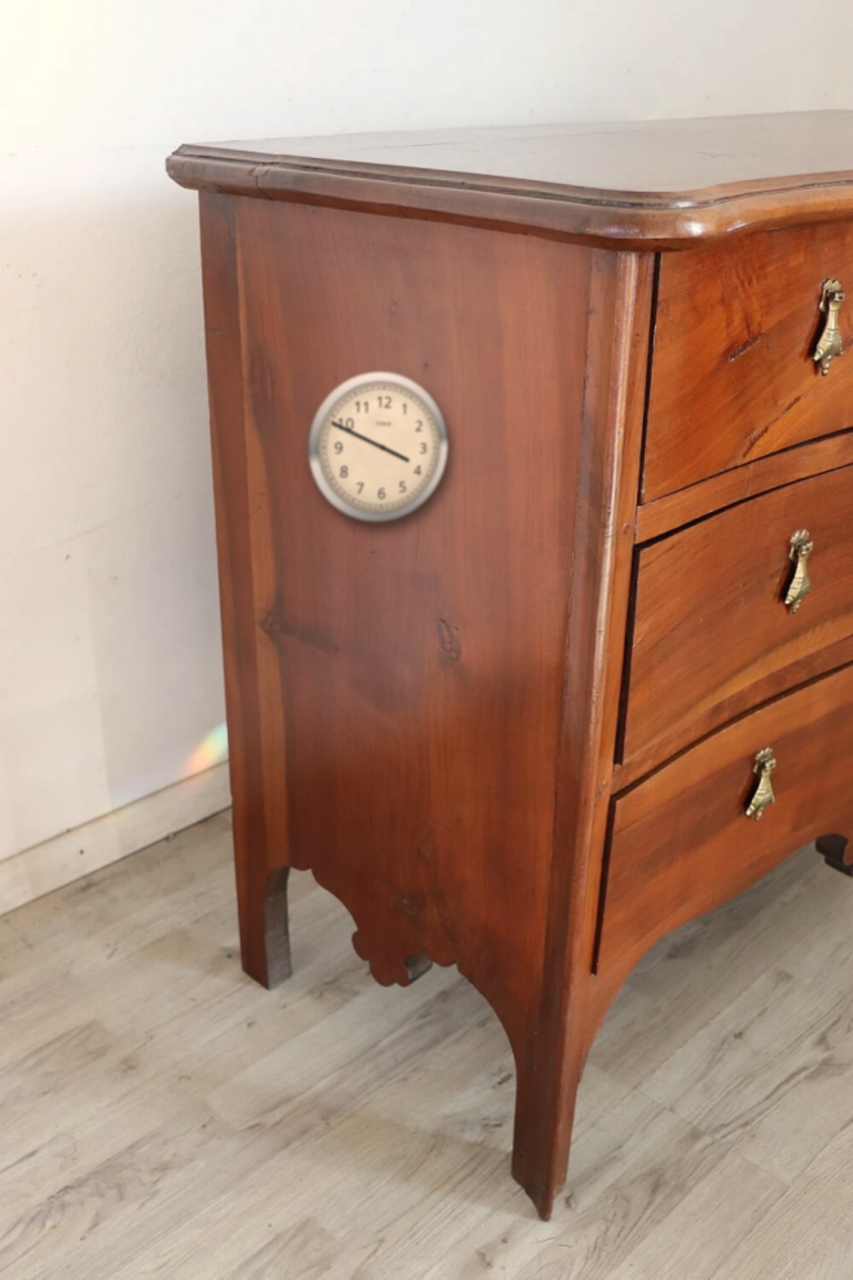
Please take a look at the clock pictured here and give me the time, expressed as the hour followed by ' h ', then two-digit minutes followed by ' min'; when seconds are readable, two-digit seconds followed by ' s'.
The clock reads 3 h 49 min
